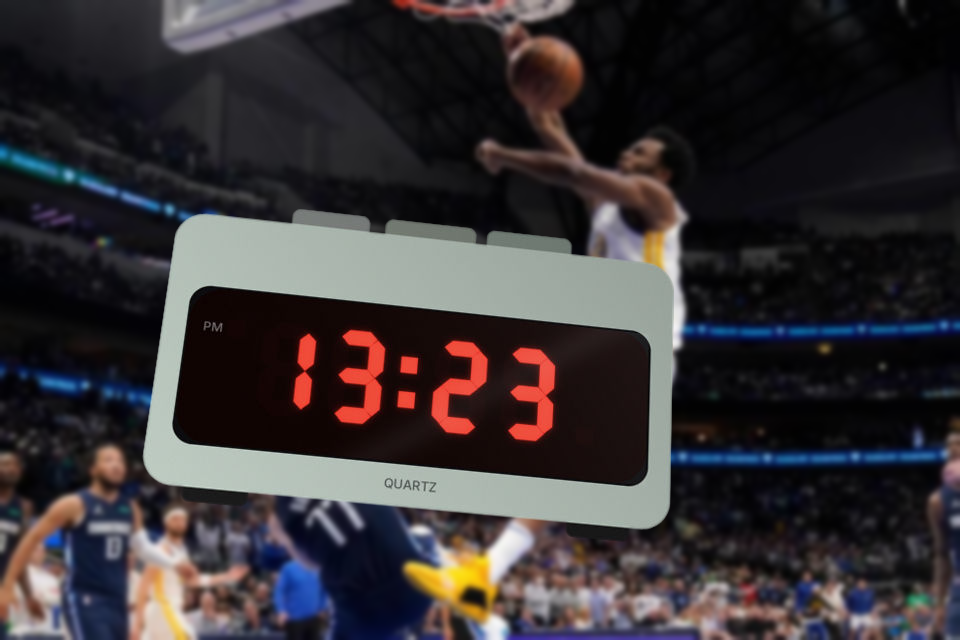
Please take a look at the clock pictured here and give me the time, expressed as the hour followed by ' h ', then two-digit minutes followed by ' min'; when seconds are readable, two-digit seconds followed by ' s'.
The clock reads 13 h 23 min
